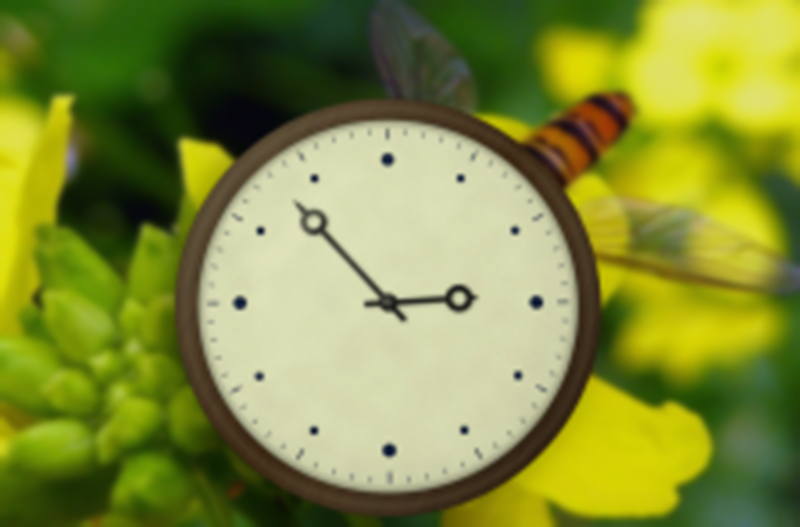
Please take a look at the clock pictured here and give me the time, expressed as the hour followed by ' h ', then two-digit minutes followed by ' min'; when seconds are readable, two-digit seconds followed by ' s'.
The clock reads 2 h 53 min
